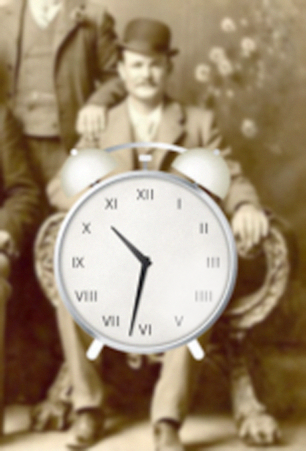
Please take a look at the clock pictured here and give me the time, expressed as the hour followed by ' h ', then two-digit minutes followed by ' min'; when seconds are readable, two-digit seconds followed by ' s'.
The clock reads 10 h 32 min
